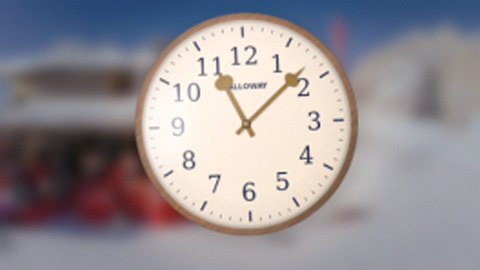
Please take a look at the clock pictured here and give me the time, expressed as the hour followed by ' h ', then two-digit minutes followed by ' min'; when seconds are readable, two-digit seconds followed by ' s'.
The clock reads 11 h 08 min
